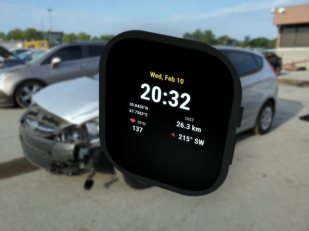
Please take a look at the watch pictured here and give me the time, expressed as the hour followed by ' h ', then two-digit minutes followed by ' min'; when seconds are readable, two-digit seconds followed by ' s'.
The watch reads 20 h 32 min
